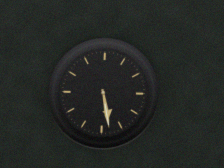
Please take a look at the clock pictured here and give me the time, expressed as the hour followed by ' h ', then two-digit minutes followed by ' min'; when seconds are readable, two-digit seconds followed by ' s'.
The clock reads 5 h 28 min
